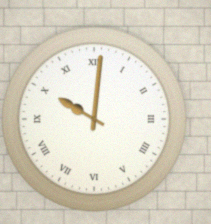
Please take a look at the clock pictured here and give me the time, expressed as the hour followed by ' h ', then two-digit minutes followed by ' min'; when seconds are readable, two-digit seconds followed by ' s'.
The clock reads 10 h 01 min
